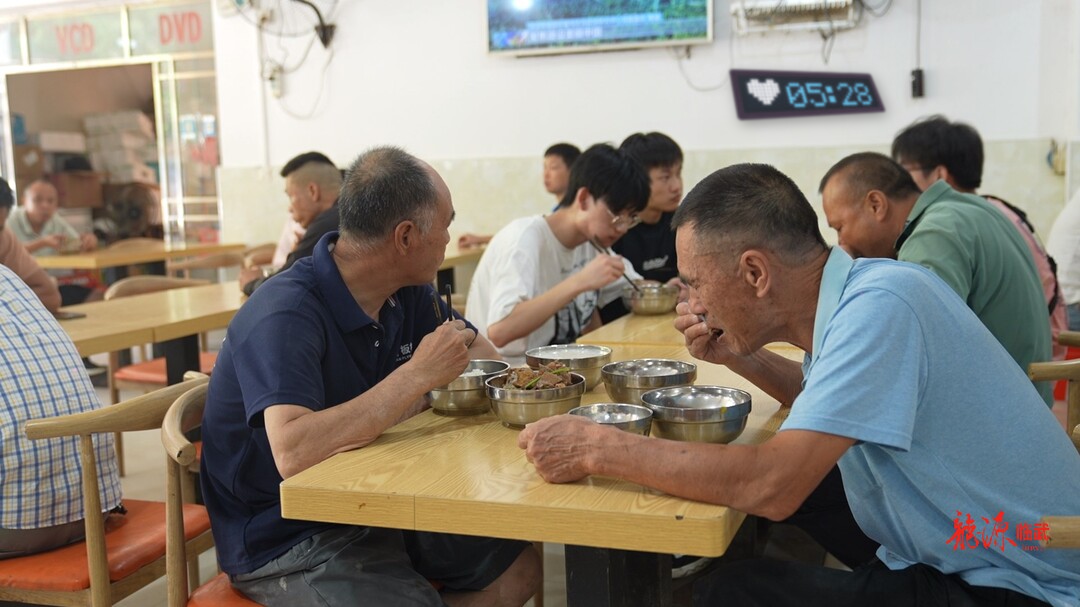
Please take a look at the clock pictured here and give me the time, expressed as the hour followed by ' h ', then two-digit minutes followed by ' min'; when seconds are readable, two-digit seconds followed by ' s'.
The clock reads 5 h 28 min
